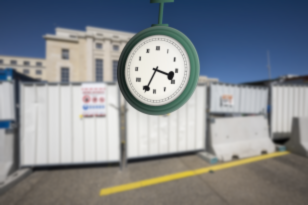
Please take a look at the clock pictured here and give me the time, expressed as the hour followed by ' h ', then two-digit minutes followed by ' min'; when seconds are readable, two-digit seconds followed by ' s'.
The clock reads 3 h 34 min
